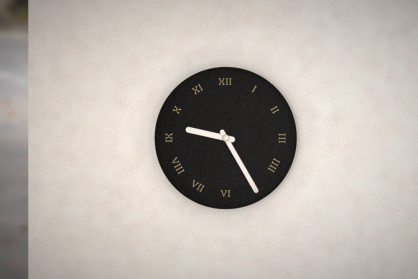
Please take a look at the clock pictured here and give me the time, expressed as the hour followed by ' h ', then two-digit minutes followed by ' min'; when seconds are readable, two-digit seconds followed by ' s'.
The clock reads 9 h 25 min
